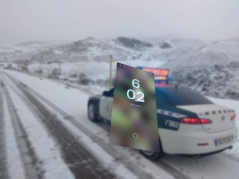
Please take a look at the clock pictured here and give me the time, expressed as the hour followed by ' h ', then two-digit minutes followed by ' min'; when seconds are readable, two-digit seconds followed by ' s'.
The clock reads 6 h 02 min
